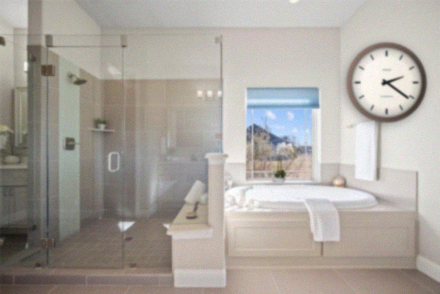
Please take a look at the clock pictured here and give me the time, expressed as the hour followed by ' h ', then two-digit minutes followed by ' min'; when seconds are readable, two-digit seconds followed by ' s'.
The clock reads 2 h 21 min
